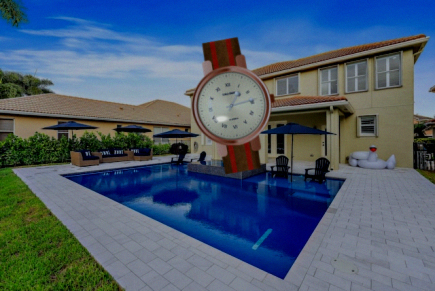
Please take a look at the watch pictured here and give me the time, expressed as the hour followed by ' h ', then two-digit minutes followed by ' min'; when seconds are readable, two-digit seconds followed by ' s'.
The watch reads 1 h 14 min
